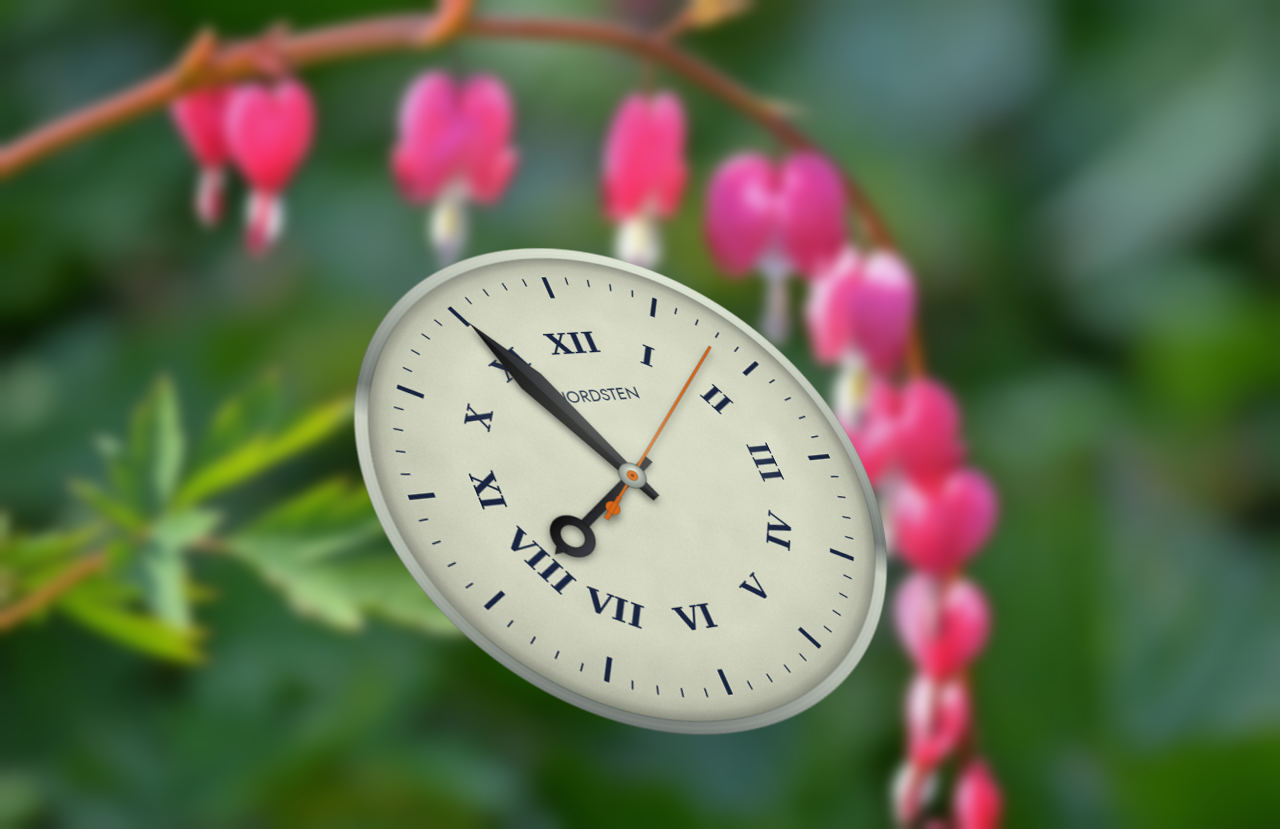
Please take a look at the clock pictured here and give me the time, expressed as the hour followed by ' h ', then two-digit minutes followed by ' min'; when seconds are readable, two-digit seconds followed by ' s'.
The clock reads 7 h 55 min 08 s
